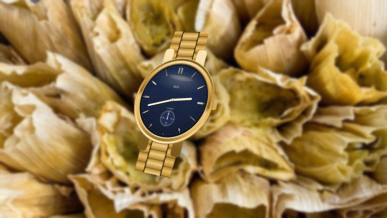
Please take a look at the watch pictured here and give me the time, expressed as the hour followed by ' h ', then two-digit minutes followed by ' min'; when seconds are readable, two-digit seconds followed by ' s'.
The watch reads 2 h 42 min
